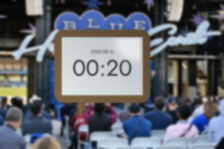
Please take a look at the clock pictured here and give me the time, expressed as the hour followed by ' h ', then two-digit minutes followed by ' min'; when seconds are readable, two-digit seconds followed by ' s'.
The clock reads 0 h 20 min
